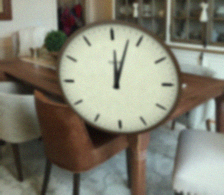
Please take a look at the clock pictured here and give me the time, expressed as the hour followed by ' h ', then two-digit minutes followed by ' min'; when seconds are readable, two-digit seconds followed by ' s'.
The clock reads 12 h 03 min
